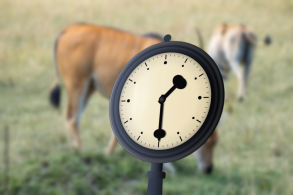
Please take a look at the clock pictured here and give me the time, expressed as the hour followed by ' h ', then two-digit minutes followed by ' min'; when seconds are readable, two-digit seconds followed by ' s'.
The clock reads 1 h 30 min
